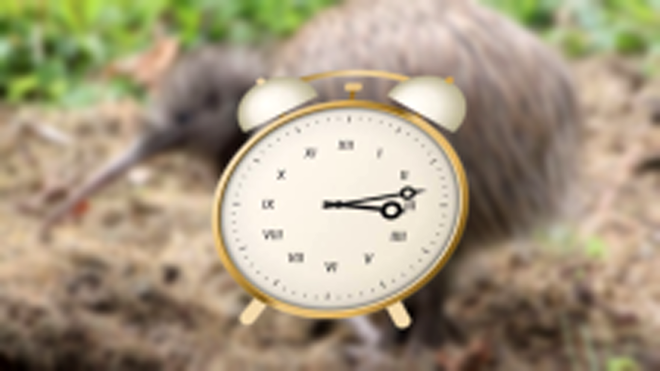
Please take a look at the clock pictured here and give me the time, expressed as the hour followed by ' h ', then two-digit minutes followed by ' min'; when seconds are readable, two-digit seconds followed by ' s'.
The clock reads 3 h 13 min
